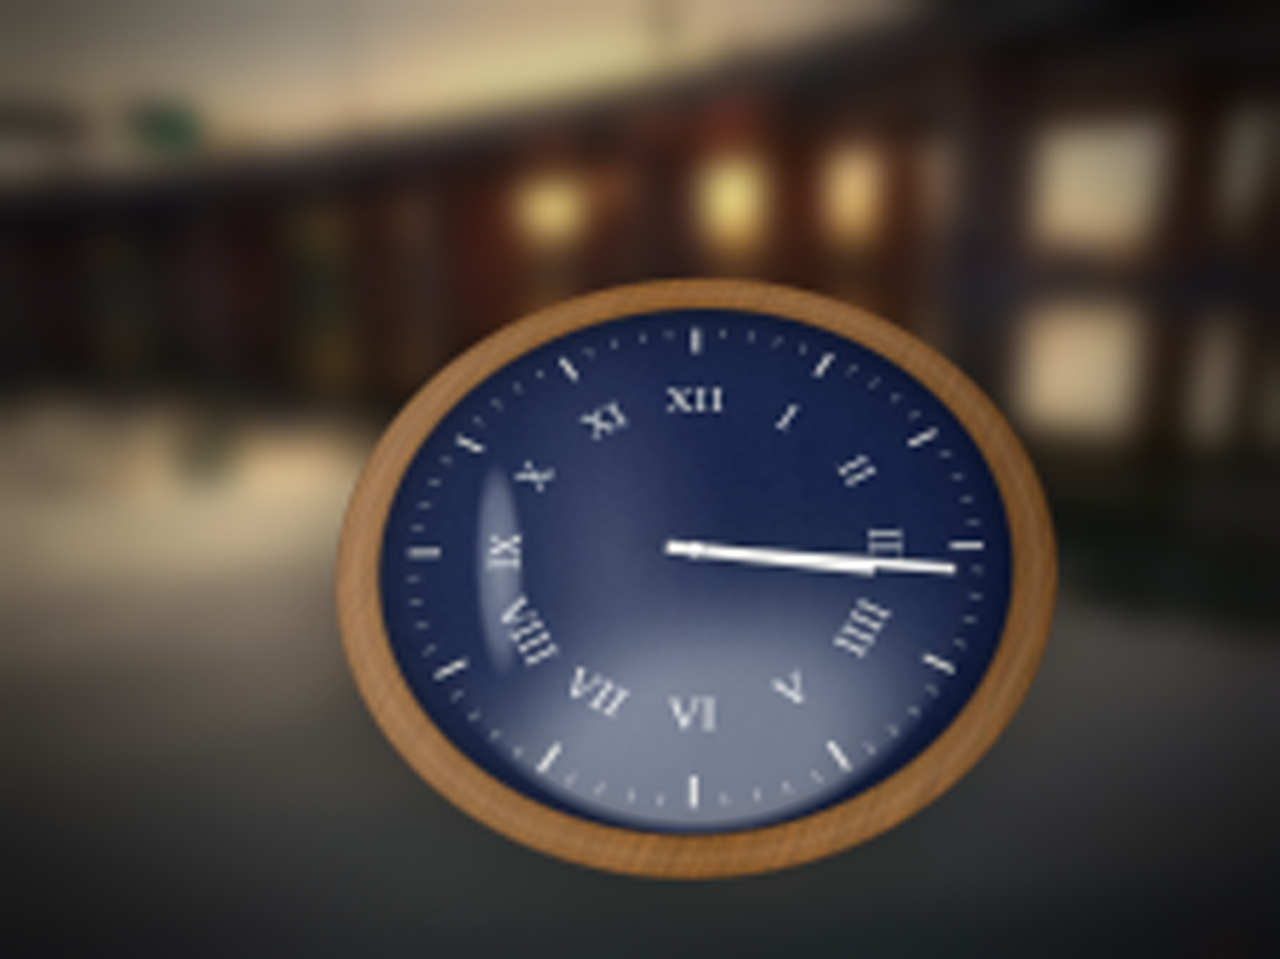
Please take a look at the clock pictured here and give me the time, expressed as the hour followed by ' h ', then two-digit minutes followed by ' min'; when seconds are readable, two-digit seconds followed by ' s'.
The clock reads 3 h 16 min
